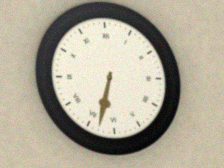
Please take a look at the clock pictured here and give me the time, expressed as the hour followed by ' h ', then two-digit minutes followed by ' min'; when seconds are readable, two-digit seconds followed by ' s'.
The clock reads 6 h 33 min
